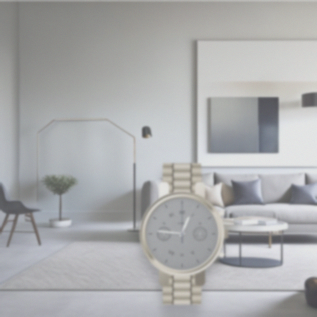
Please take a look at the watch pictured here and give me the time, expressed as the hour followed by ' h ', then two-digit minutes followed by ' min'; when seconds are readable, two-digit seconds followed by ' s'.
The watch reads 12 h 46 min
